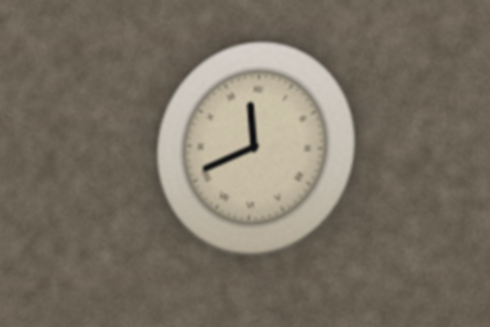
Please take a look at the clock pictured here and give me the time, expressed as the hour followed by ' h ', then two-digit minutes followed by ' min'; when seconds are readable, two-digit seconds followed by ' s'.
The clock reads 11 h 41 min
